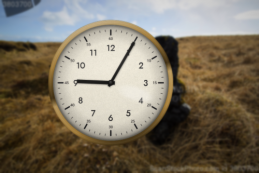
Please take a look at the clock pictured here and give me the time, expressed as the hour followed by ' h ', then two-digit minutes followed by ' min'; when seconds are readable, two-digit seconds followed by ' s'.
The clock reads 9 h 05 min
